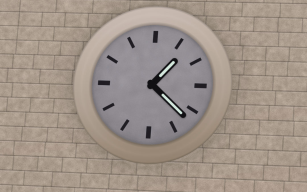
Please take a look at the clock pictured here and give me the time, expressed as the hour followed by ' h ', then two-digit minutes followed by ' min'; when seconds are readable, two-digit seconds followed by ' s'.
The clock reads 1 h 22 min
